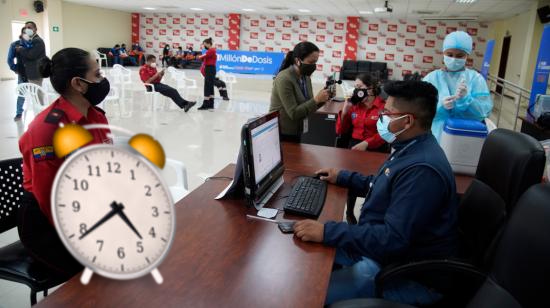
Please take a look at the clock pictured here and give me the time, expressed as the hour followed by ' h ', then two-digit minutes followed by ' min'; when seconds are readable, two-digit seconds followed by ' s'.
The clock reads 4 h 39 min
